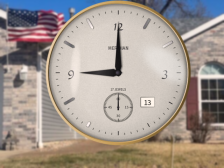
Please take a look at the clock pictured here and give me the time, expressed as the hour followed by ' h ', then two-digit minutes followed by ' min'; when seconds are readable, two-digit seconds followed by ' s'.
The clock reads 9 h 00 min
